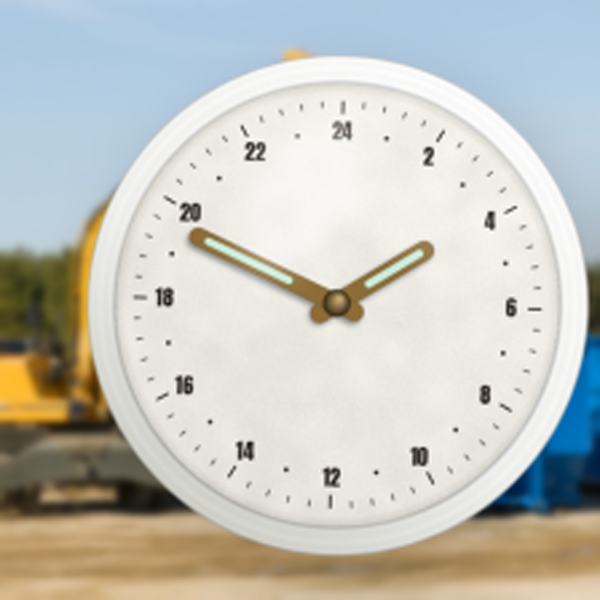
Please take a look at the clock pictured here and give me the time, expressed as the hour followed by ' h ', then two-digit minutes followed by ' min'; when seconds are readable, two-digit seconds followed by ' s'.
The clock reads 3 h 49 min
